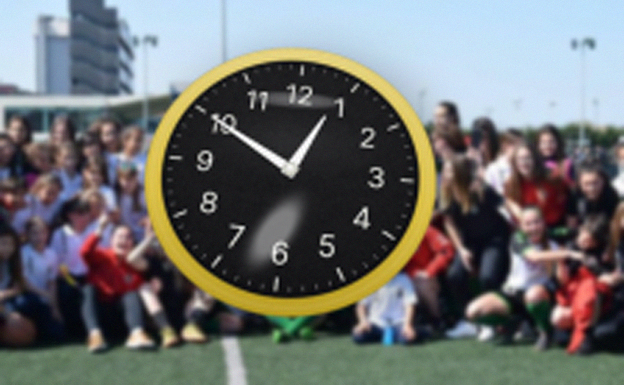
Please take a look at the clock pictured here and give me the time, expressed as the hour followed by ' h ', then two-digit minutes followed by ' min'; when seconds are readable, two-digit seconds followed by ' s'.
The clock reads 12 h 50 min
